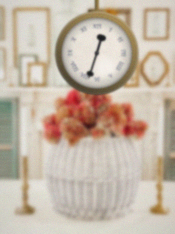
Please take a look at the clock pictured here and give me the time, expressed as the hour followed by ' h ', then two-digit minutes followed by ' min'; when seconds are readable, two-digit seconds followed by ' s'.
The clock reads 12 h 33 min
